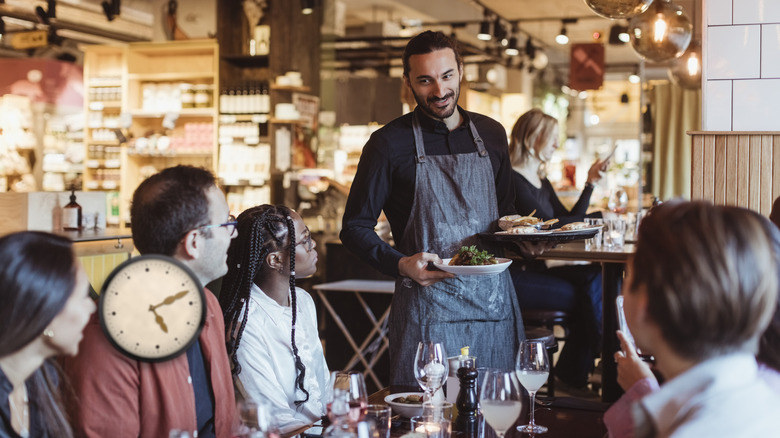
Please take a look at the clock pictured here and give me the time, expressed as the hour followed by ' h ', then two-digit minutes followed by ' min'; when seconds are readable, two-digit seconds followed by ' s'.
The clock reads 5 h 12 min
